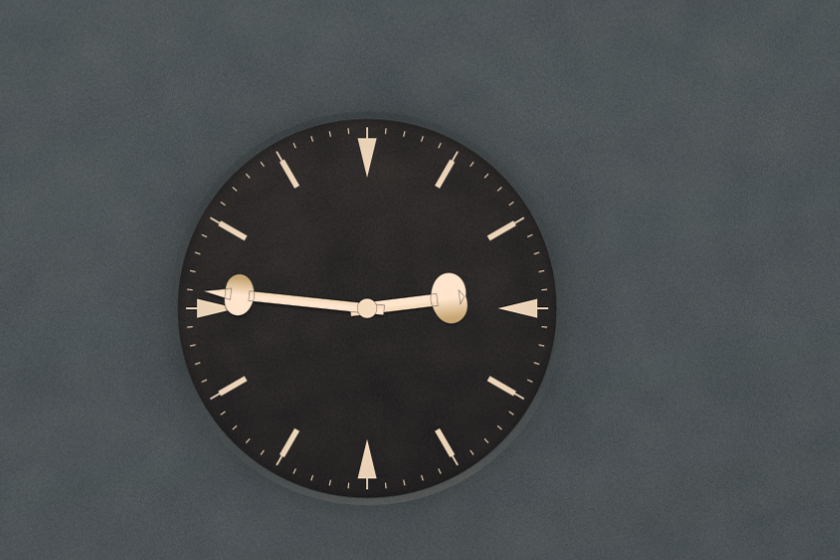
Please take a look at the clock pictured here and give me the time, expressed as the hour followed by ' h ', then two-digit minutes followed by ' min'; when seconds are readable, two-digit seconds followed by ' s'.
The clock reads 2 h 46 min
